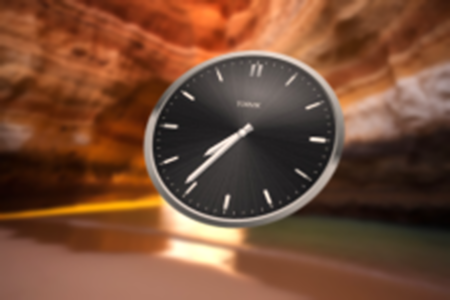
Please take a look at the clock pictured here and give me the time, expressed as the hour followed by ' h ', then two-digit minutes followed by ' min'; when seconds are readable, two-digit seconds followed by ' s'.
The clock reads 7 h 36 min
